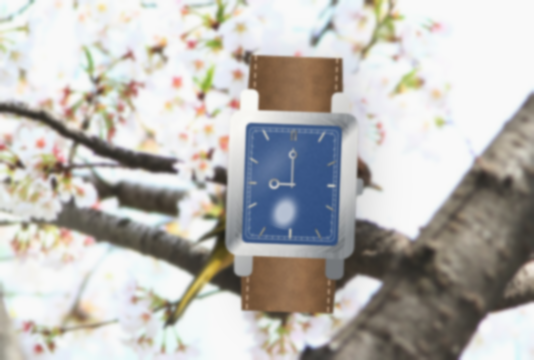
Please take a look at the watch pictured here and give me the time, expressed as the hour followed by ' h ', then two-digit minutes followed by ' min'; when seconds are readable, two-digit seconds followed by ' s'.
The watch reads 9 h 00 min
